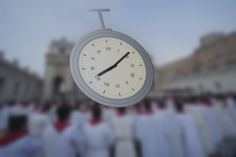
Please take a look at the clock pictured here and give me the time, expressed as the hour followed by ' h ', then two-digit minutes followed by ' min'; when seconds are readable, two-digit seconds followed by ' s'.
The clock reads 8 h 09 min
